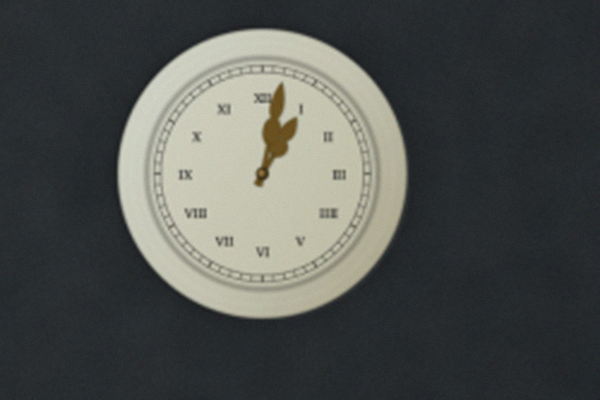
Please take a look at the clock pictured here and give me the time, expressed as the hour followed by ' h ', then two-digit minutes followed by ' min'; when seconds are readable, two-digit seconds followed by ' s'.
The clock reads 1 h 02 min
